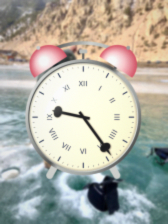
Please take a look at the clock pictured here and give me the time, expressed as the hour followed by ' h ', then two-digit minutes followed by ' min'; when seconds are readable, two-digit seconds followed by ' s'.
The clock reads 9 h 24 min
